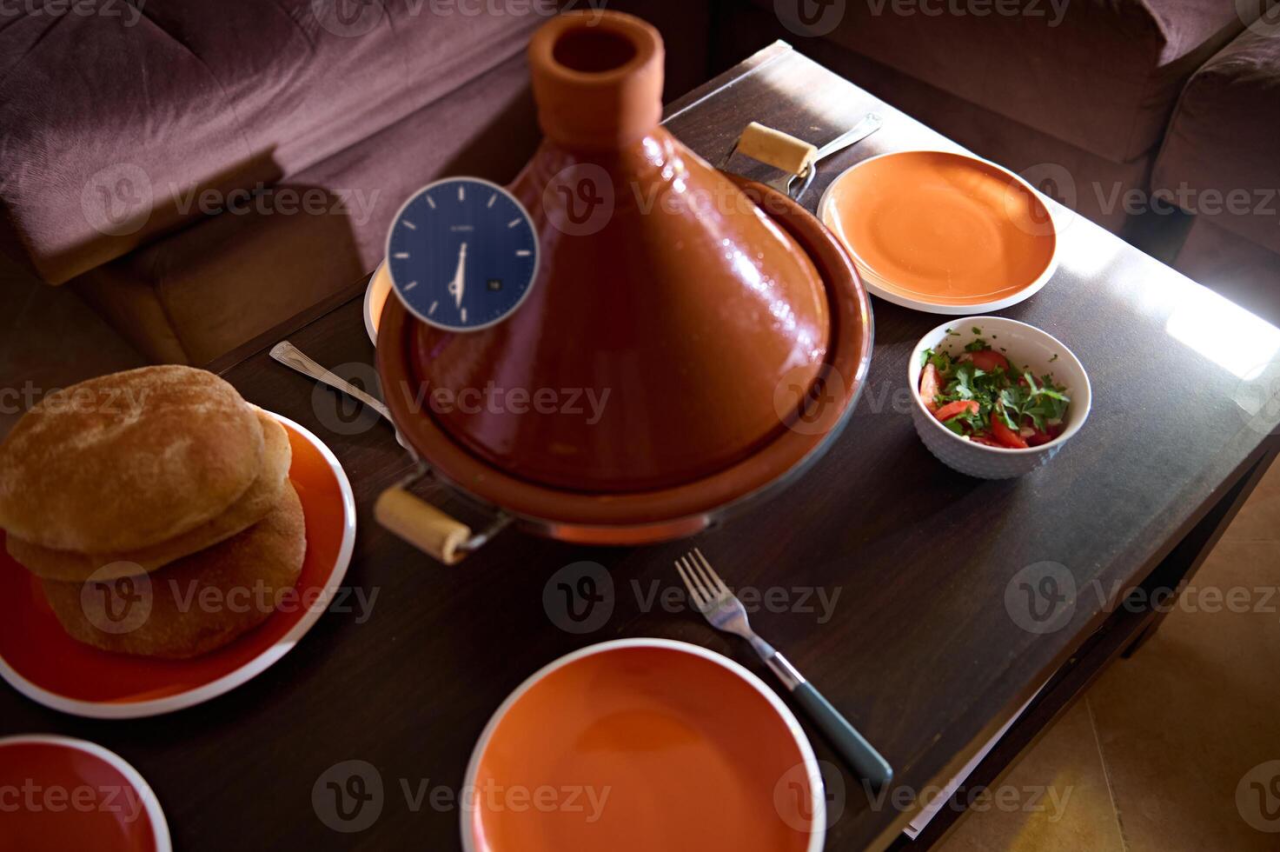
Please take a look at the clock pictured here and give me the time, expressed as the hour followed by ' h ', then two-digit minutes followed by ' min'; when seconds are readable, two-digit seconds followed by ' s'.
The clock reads 6 h 31 min
